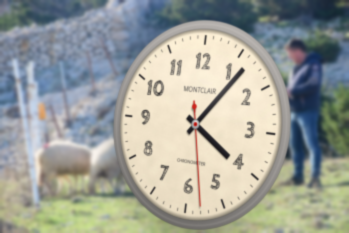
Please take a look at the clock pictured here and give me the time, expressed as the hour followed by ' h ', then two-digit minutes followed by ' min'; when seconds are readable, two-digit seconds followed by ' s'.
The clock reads 4 h 06 min 28 s
